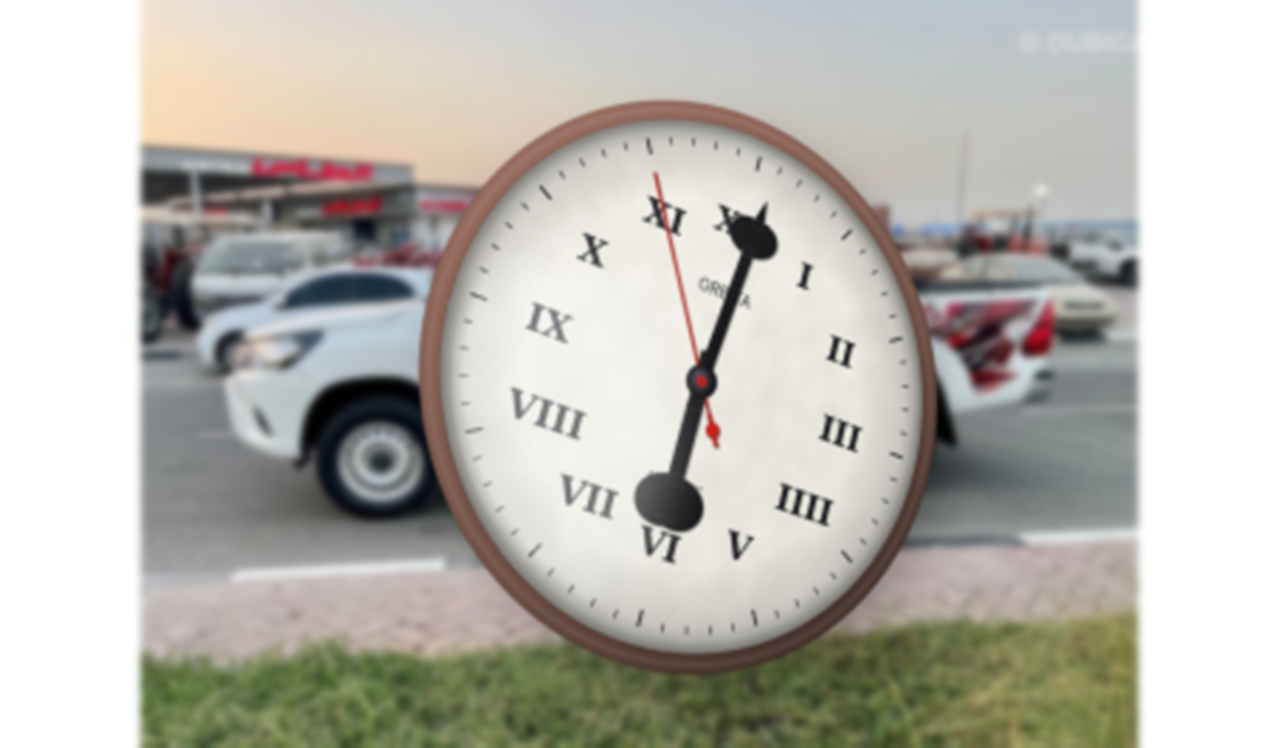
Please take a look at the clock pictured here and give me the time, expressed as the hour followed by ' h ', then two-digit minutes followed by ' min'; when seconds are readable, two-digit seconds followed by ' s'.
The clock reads 6 h 00 min 55 s
